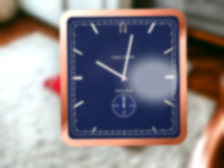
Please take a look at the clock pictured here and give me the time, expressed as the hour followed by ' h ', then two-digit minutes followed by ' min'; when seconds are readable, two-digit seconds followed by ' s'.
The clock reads 10 h 02 min
